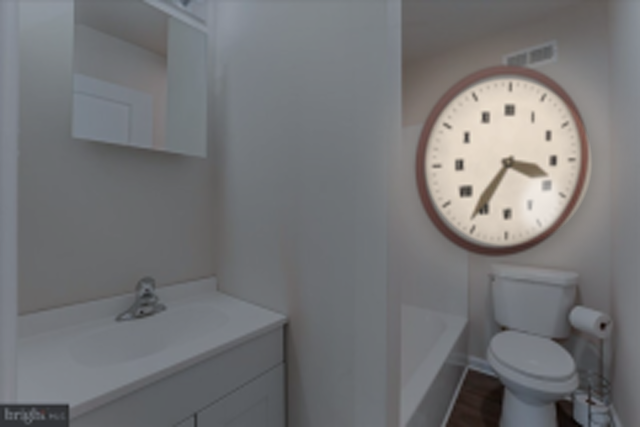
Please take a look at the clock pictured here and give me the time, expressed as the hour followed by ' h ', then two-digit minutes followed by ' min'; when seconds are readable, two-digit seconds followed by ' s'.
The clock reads 3 h 36 min
